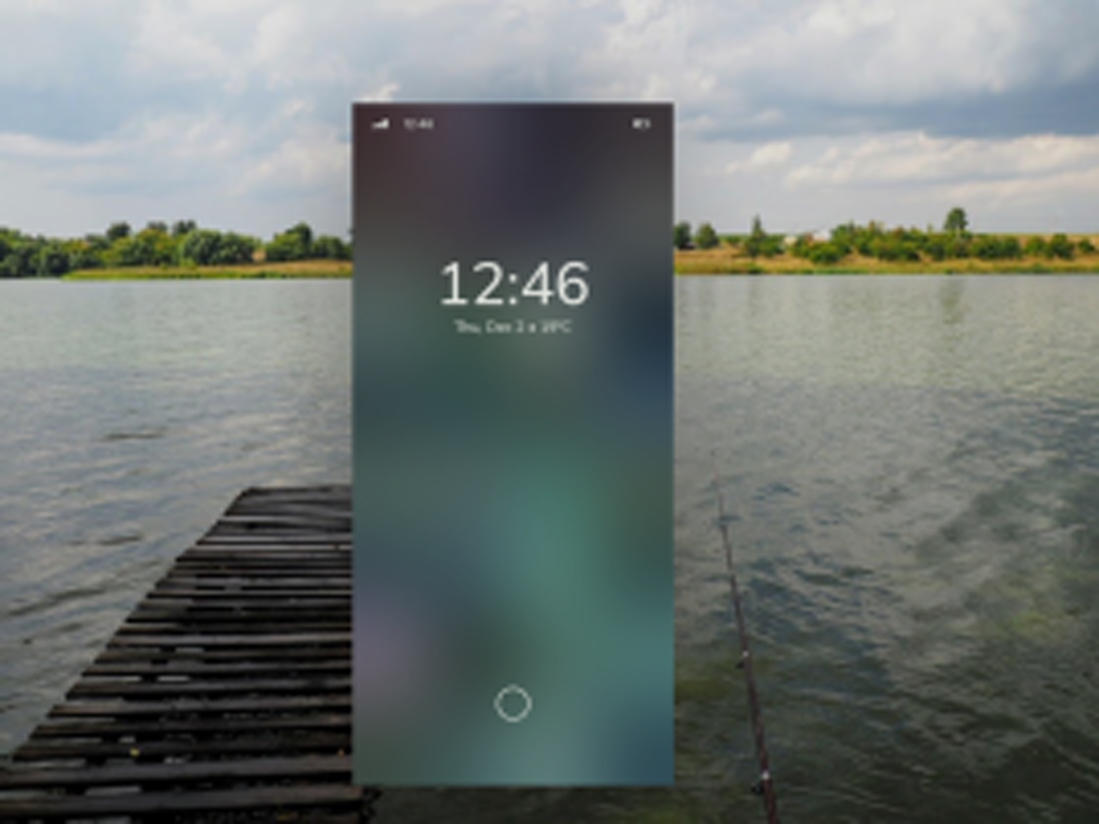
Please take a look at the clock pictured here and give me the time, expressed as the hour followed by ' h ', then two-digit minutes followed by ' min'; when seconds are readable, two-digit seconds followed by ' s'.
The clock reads 12 h 46 min
